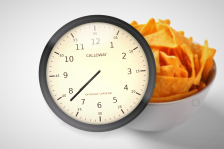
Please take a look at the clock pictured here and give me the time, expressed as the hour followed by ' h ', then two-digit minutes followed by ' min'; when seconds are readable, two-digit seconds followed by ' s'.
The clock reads 7 h 38 min
